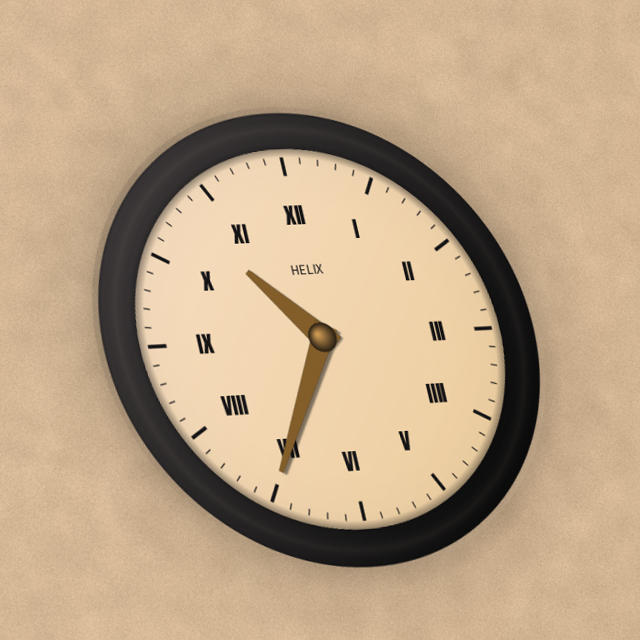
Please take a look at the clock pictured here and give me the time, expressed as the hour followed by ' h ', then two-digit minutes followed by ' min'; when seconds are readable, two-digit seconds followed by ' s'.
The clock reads 10 h 35 min
